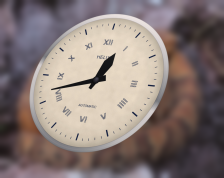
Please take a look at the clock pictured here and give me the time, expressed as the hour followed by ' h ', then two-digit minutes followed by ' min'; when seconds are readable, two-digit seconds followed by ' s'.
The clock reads 12 h 42 min
